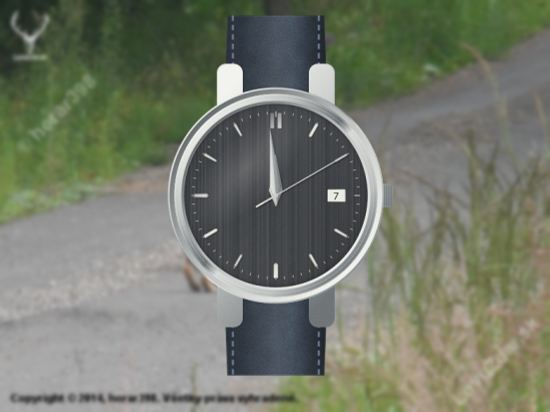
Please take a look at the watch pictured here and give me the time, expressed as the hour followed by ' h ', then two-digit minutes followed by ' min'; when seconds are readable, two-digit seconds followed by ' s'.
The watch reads 11 h 59 min 10 s
